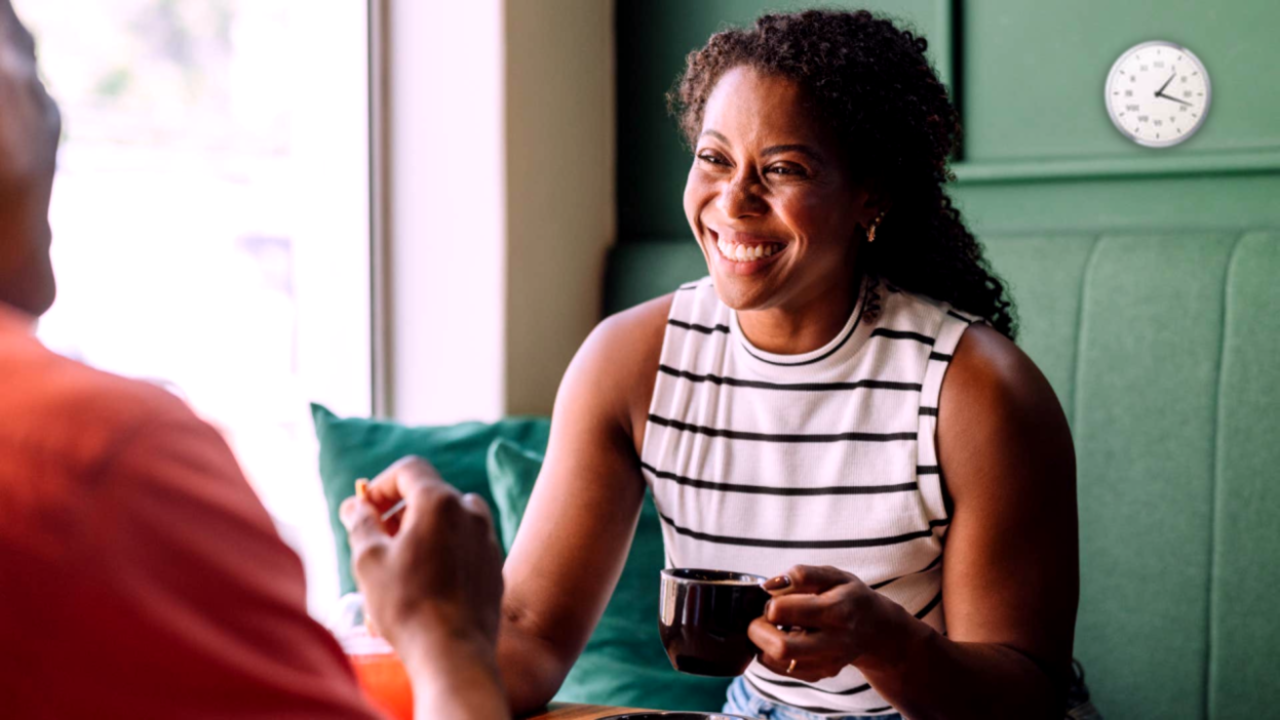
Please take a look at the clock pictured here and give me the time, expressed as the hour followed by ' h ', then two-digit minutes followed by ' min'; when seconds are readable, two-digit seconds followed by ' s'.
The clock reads 1 h 18 min
